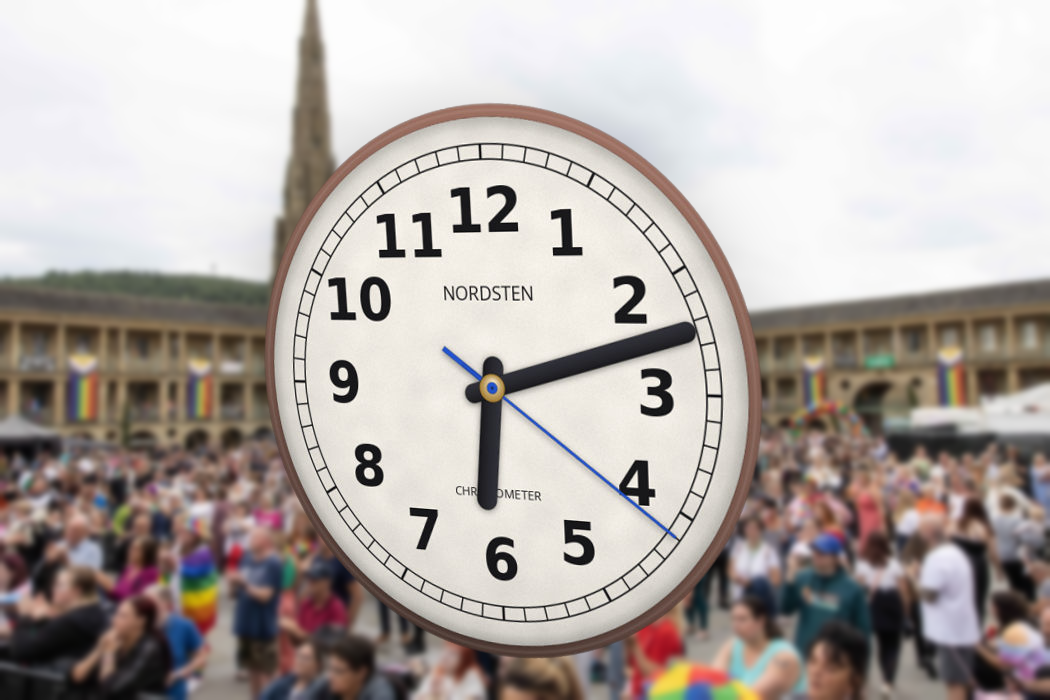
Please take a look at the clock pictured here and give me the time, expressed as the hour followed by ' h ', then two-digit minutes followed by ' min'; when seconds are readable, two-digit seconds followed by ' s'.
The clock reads 6 h 12 min 21 s
